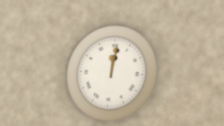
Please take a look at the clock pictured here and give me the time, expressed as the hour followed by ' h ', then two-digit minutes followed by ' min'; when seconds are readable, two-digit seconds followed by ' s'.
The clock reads 12 h 01 min
